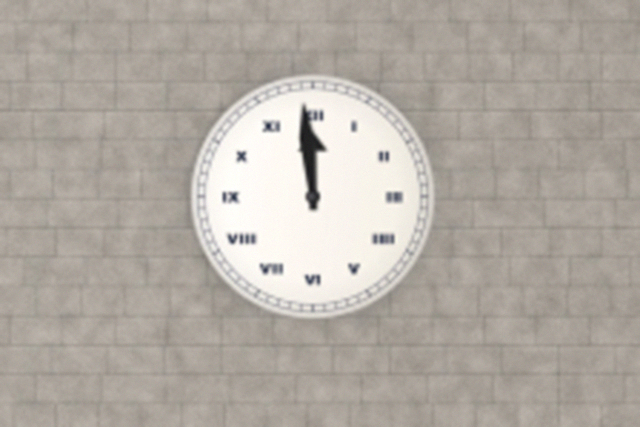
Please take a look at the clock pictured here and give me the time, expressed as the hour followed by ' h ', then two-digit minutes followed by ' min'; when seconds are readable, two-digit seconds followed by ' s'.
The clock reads 11 h 59 min
